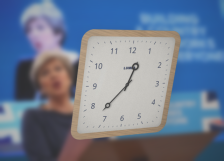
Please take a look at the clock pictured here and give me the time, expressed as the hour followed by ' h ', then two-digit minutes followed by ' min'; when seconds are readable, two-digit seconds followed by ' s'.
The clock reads 12 h 37 min
